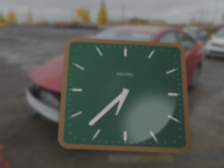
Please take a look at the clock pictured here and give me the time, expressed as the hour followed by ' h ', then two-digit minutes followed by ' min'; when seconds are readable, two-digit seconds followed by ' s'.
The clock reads 6 h 37 min
